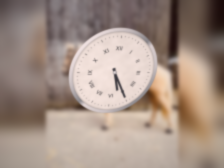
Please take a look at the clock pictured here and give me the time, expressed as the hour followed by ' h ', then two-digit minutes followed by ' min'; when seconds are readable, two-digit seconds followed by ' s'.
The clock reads 5 h 25 min
